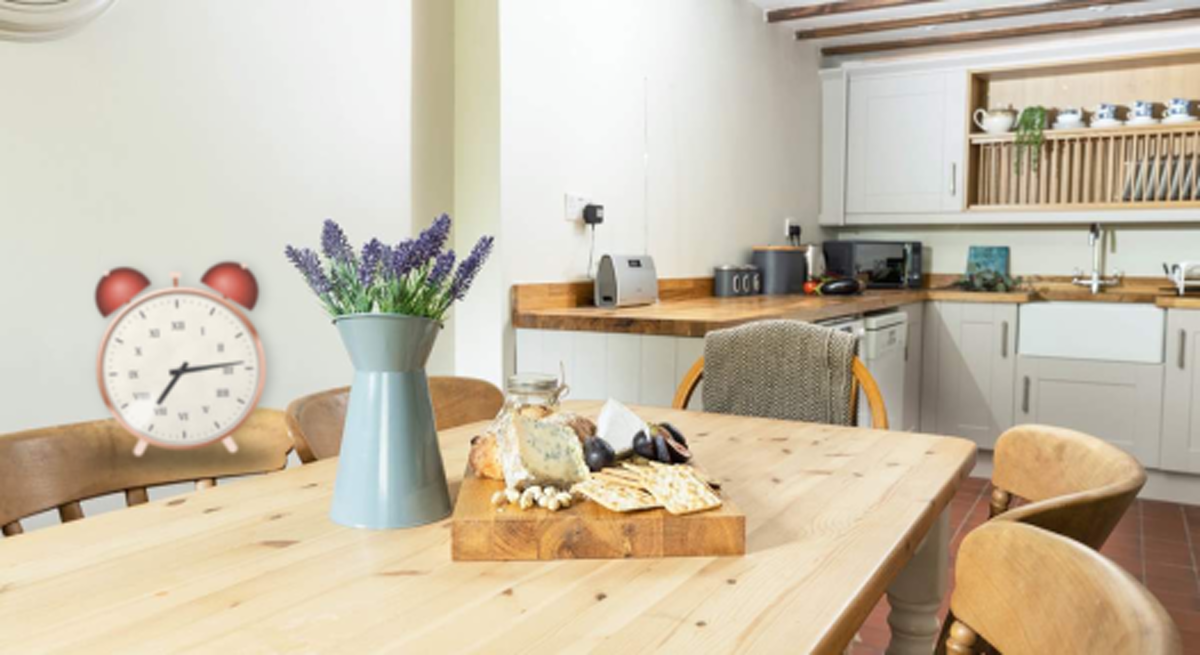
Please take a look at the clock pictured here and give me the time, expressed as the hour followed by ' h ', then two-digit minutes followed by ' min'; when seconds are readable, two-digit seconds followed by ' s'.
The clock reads 7 h 14 min
